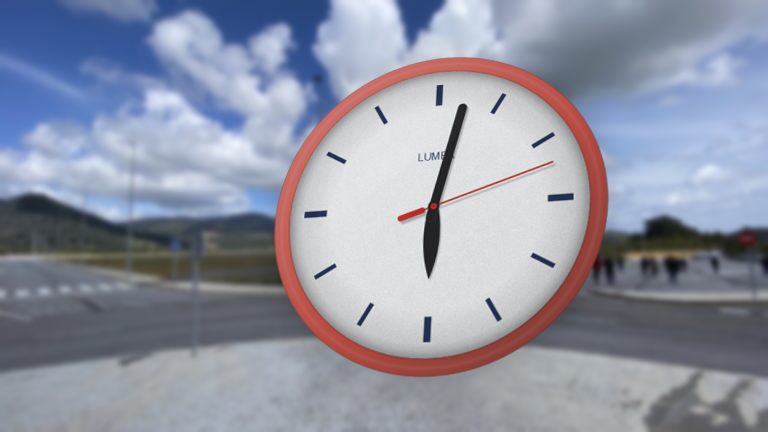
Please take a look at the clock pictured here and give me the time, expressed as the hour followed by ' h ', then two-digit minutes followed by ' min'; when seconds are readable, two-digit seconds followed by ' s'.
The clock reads 6 h 02 min 12 s
